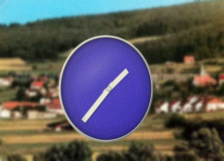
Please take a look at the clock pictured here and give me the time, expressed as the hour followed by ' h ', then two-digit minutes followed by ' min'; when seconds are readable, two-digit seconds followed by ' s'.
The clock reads 1 h 37 min
